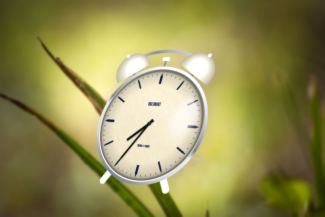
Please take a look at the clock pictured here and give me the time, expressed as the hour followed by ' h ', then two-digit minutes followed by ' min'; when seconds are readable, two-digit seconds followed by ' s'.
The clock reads 7 h 35 min
